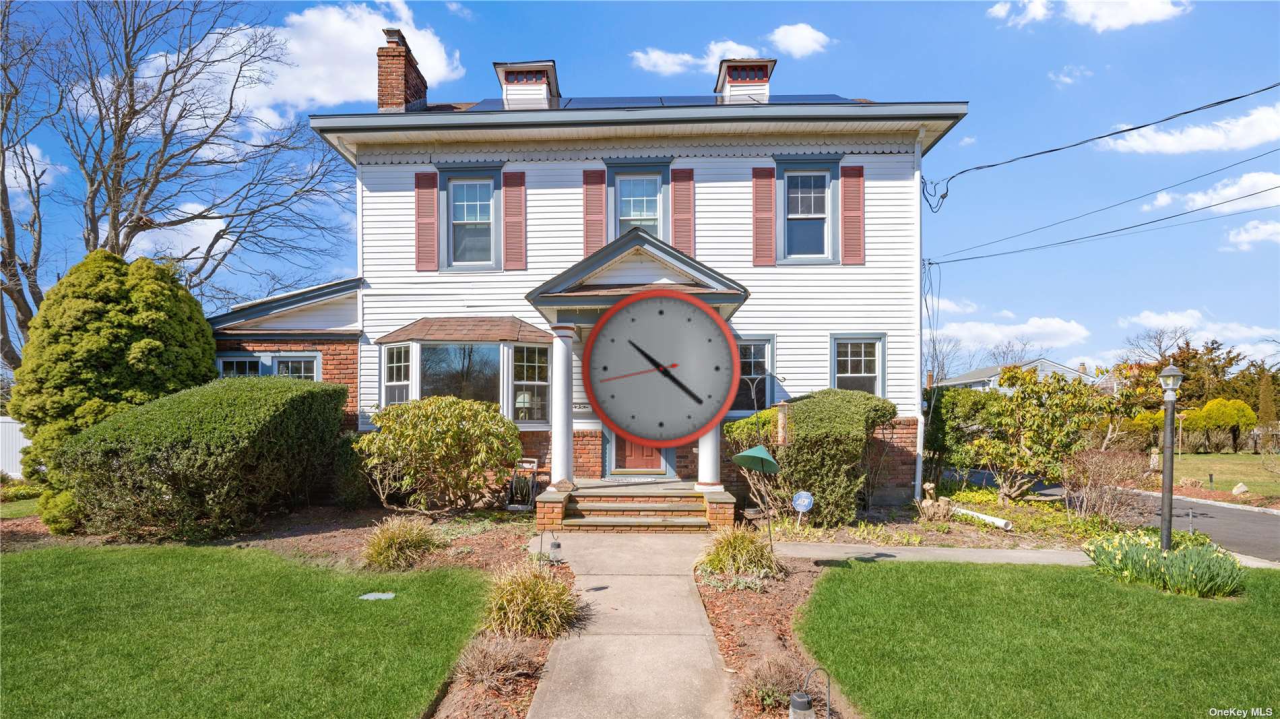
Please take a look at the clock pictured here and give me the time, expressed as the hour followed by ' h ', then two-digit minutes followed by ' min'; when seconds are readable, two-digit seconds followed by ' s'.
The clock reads 10 h 21 min 43 s
